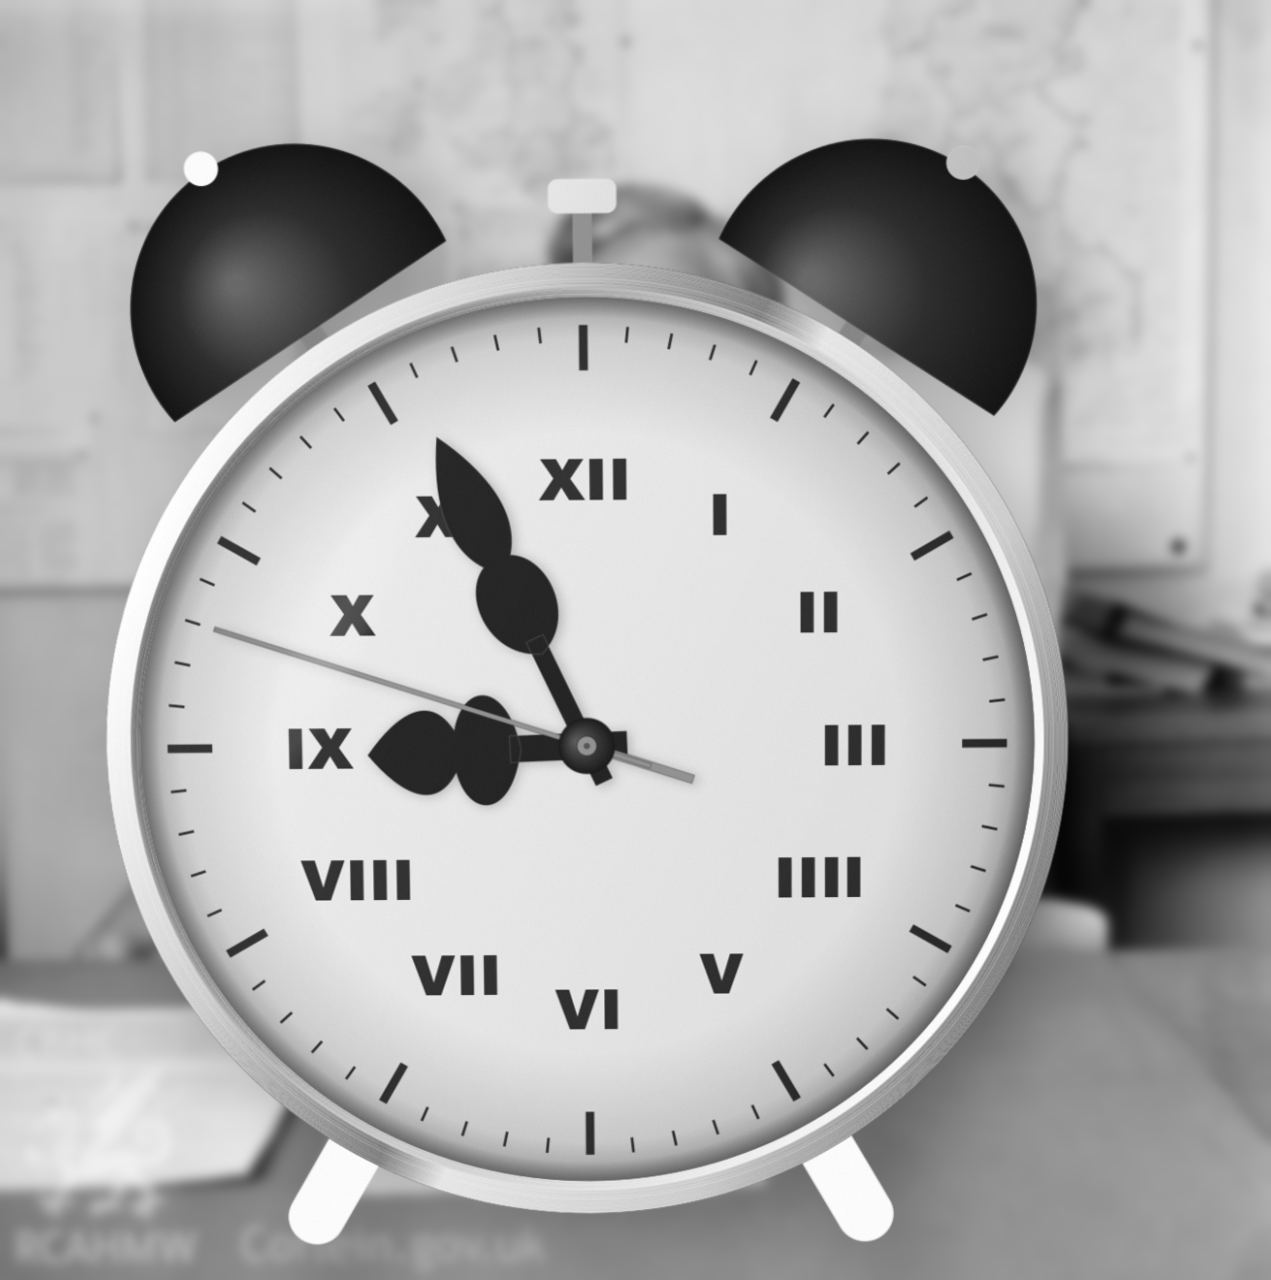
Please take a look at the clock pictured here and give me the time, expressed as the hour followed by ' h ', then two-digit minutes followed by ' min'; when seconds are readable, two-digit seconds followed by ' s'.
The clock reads 8 h 55 min 48 s
